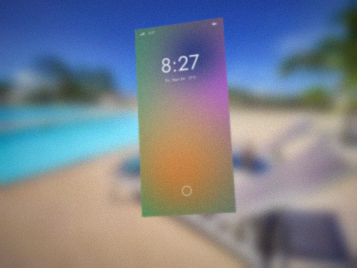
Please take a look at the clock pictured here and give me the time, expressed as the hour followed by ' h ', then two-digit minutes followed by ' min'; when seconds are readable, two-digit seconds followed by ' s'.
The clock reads 8 h 27 min
